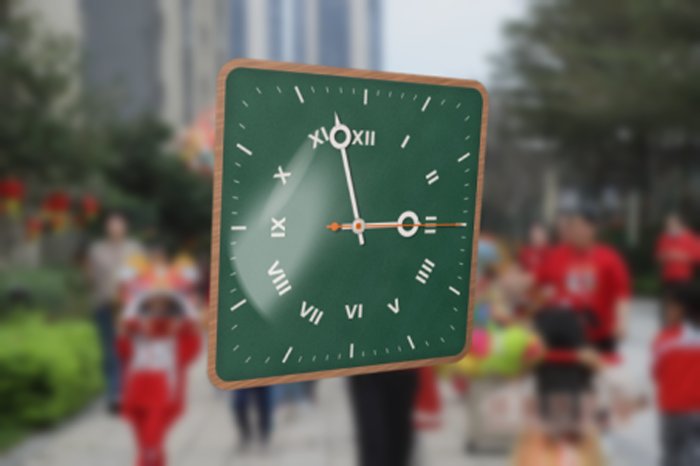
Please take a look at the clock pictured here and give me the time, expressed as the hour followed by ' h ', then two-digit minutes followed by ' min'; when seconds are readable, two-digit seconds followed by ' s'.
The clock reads 2 h 57 min 15 s
